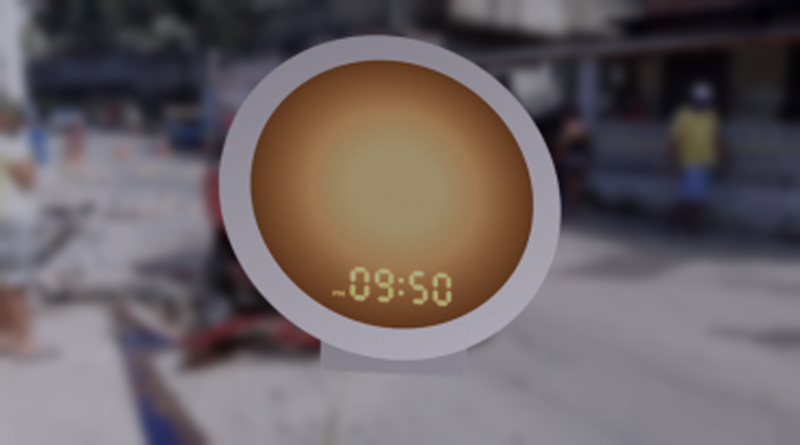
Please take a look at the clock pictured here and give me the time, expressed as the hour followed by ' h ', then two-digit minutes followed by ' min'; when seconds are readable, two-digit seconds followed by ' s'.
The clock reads 9 h 50 min
